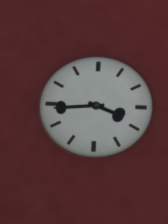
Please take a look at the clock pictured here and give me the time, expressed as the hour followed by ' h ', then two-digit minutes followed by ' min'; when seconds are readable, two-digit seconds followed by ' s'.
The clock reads 3 h 44 min
